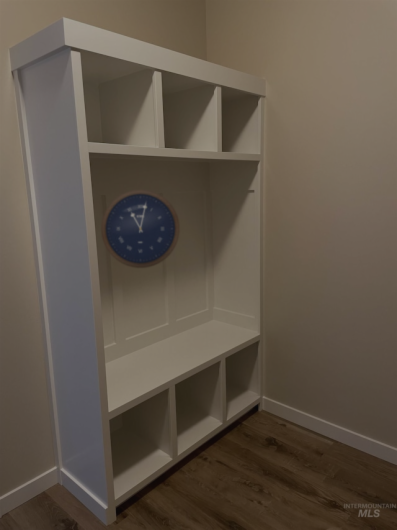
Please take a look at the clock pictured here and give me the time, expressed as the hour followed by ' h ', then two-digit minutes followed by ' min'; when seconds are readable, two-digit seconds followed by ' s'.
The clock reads 11 h 02 min
